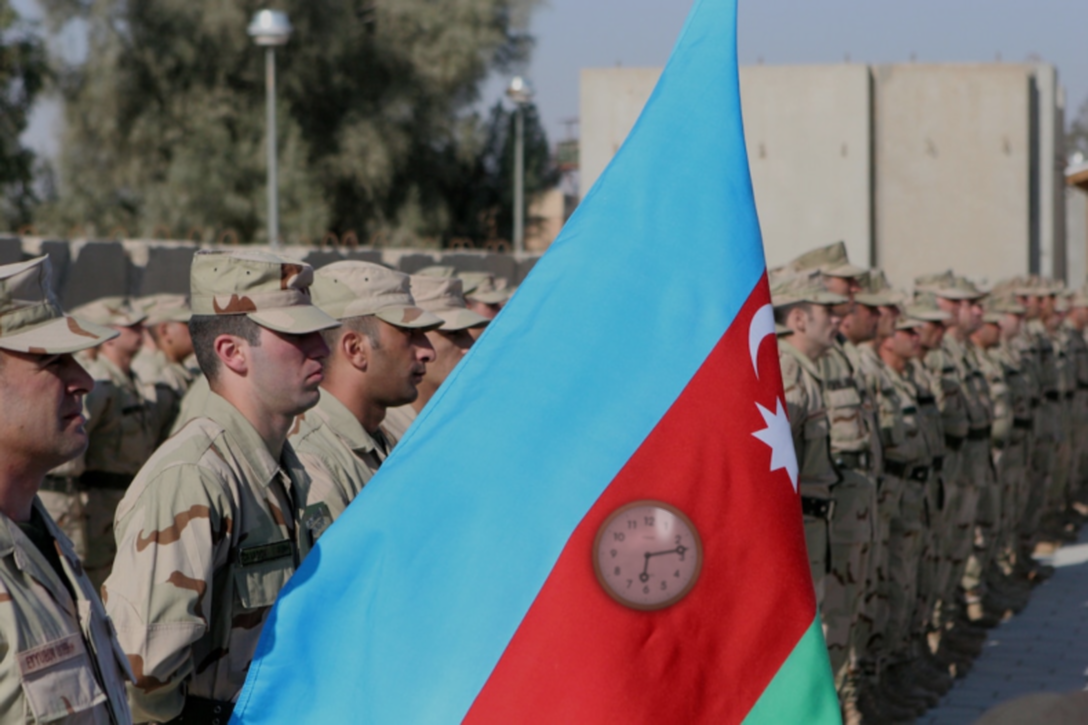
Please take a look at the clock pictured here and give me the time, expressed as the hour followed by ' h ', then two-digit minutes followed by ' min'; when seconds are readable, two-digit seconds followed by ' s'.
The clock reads 6 h 13 min
